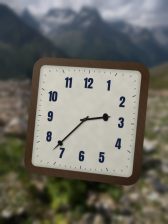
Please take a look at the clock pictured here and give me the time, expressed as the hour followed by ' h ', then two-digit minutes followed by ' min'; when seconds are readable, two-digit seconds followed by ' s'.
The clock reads 2 h 37 min
